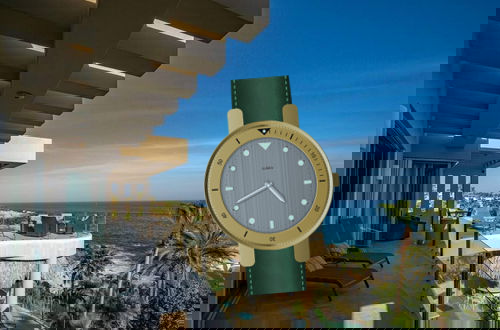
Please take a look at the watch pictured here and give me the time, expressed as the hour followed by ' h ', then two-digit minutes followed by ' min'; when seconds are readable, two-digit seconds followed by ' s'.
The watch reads 4 h 41 min
